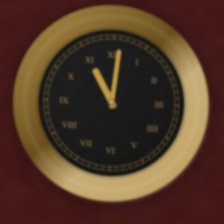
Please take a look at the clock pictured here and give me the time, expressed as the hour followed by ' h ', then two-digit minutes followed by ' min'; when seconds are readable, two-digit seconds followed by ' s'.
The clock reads 11 h 01 min
